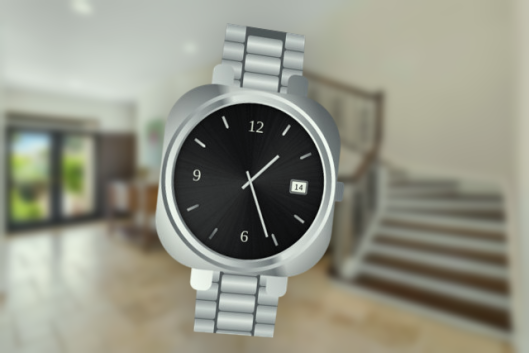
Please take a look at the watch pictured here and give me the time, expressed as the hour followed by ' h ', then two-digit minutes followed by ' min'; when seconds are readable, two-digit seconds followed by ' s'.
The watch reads 1 h 26 min
